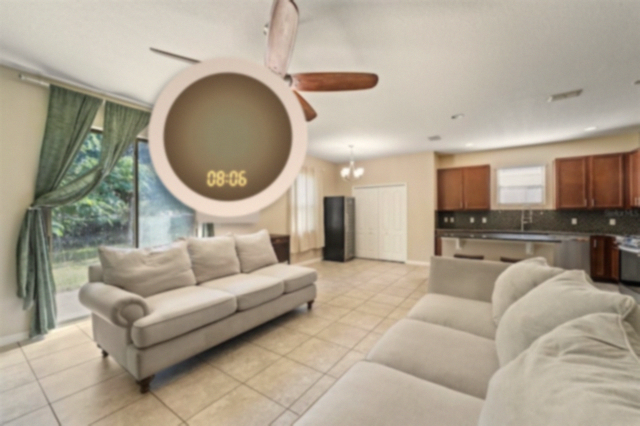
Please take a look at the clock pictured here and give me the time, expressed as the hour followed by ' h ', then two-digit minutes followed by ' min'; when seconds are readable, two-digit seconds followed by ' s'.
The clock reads 8 h 06 min
